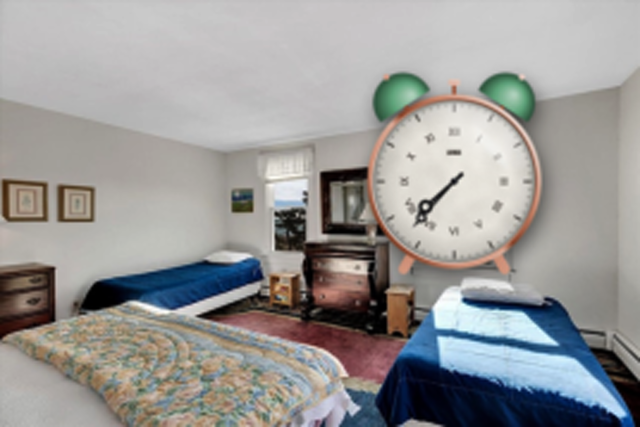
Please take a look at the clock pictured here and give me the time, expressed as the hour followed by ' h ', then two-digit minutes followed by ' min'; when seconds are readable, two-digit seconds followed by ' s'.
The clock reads 7 h 37 min
